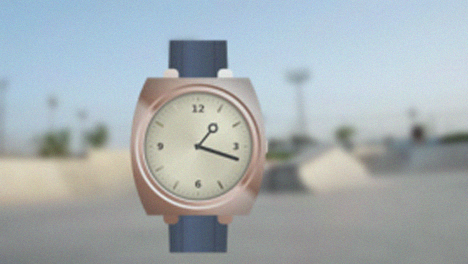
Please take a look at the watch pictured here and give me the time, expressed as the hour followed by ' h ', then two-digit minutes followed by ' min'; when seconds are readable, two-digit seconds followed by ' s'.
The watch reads 1 h 18 min
